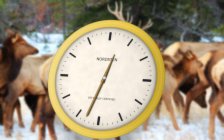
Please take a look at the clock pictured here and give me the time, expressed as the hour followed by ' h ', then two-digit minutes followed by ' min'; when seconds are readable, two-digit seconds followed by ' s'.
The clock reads 12 h 33 min
